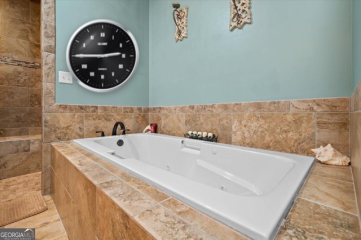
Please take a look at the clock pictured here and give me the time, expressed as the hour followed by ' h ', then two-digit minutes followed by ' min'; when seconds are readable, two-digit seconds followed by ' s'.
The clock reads 2 h 45 min
